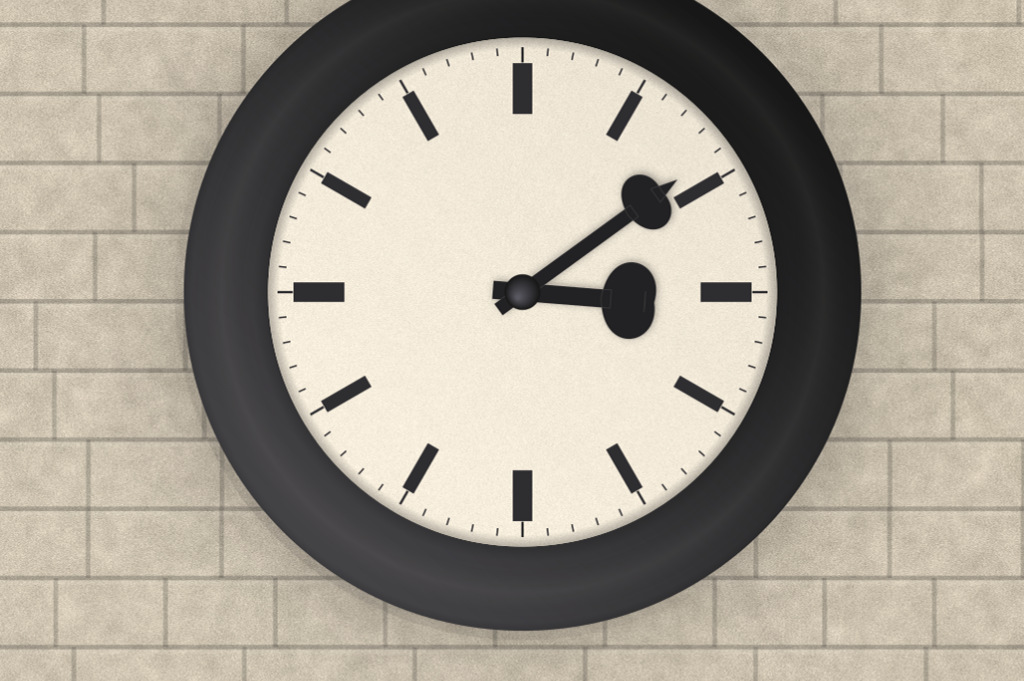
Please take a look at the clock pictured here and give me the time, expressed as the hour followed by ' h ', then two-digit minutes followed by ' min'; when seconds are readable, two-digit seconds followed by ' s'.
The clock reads 3 h 09 min
